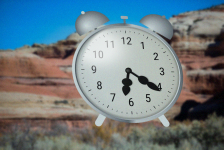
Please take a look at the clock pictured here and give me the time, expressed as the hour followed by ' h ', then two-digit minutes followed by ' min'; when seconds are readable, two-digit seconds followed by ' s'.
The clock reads 6 h 21 min
